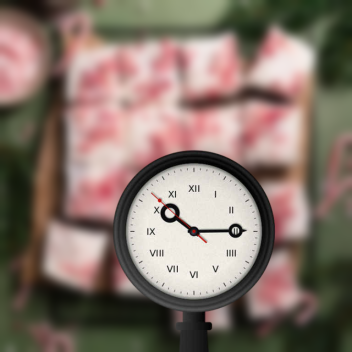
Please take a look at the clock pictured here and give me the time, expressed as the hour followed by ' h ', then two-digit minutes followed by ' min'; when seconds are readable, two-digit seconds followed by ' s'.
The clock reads 10 h 14 min 52 s
